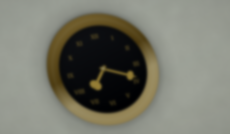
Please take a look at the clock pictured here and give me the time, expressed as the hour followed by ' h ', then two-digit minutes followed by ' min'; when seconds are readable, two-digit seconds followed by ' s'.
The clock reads 7 h 19 min
